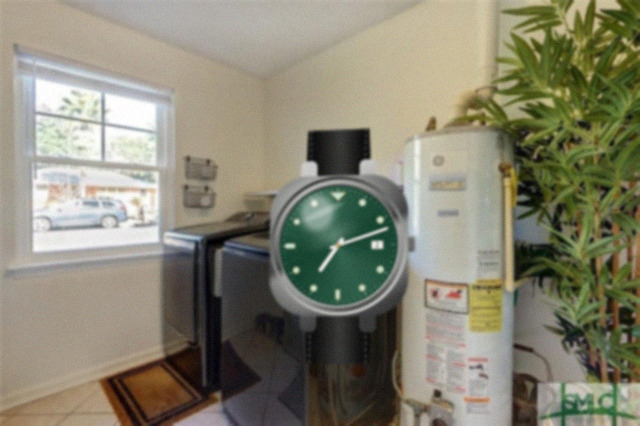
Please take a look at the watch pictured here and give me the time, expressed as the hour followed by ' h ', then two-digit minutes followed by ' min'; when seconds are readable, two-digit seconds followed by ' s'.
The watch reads 7 h 12 min
